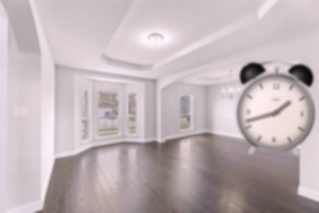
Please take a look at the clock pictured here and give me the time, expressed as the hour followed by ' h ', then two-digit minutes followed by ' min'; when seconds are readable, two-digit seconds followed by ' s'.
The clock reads 1 h 42 min
